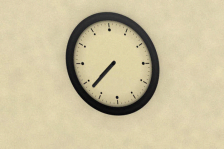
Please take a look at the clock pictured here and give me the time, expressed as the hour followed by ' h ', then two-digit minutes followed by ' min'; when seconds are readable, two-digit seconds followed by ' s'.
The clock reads 7 h 38 min
